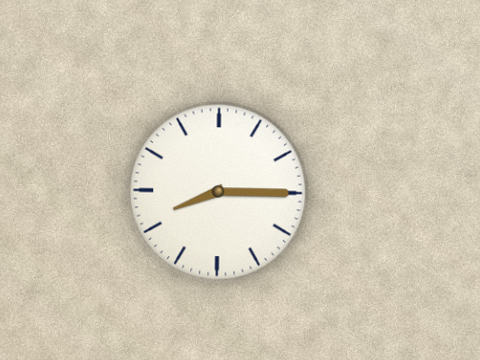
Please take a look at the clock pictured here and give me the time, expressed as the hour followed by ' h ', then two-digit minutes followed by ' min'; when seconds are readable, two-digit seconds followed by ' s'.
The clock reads 8 h 15 min
